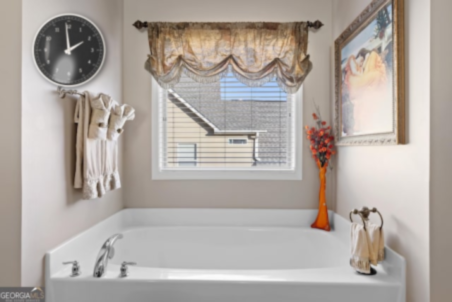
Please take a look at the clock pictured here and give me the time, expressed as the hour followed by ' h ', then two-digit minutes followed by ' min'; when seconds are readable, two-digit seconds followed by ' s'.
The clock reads 1 h 59 min
